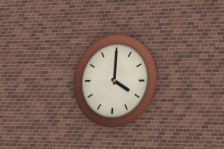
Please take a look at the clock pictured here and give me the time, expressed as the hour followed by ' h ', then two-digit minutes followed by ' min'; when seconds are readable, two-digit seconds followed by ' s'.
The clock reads 4 h 00 min
